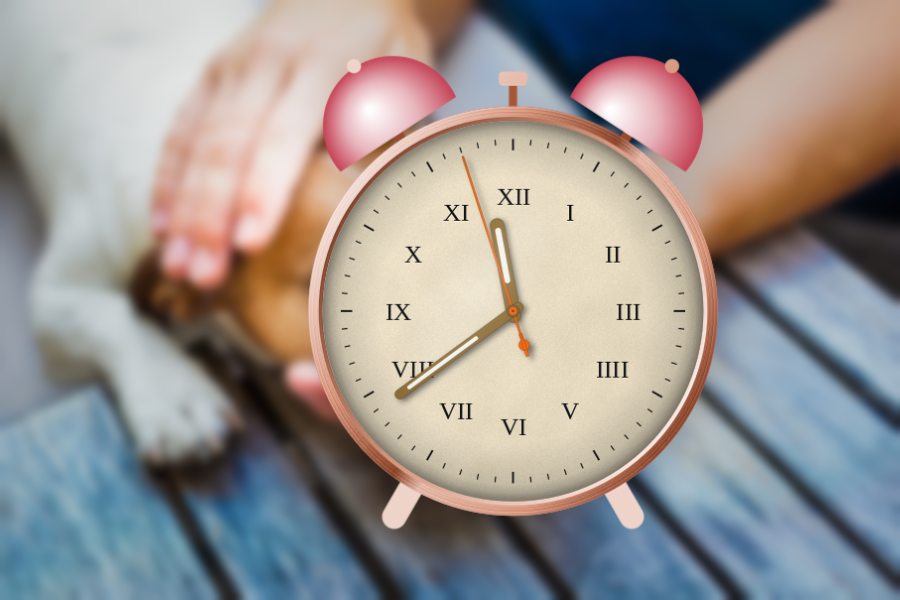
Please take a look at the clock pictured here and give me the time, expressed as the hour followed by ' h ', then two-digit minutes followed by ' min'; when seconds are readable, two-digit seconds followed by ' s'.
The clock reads 11 h 38 min 57 s
